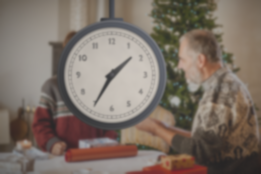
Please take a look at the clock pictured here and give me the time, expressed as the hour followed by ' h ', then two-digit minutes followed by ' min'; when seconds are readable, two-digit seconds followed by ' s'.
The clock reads 1 h 35 min
